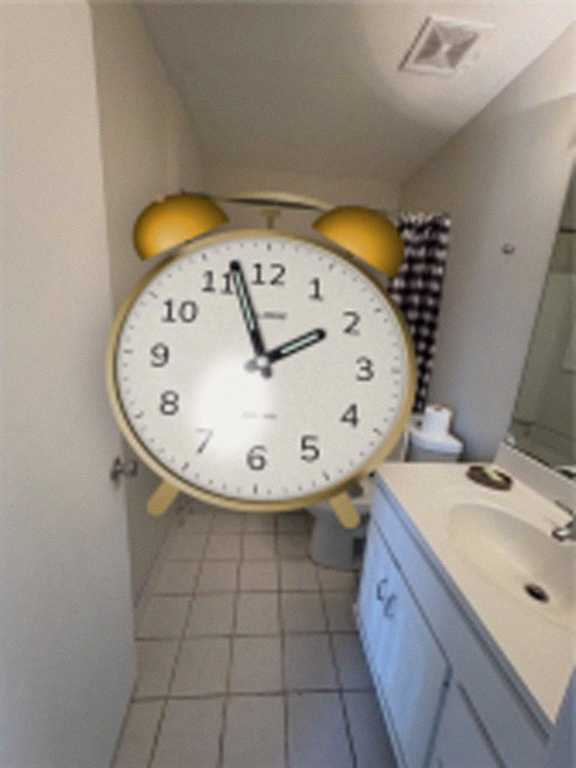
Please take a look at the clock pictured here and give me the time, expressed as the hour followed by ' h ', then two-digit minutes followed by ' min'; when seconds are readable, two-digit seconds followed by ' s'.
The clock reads 1 h 57 min
